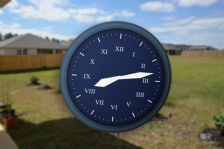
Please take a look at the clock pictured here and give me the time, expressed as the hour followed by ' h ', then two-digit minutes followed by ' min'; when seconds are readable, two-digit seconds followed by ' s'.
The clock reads 8 h 13 min
